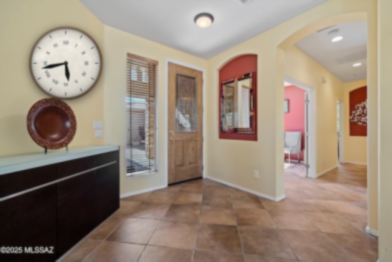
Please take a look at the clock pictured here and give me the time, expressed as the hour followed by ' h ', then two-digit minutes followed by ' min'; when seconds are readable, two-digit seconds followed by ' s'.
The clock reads 5 h 43 min
